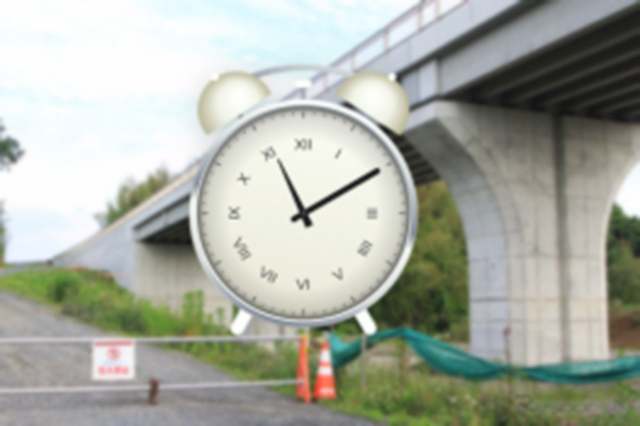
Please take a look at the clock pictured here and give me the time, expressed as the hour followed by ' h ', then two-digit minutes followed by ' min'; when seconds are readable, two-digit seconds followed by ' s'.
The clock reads 11 h 10 min
